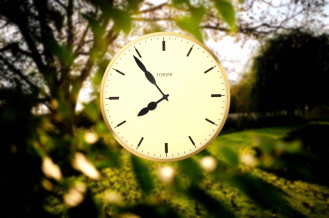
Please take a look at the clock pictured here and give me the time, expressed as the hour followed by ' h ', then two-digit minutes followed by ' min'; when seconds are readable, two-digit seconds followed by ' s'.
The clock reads 7 h 54 min
